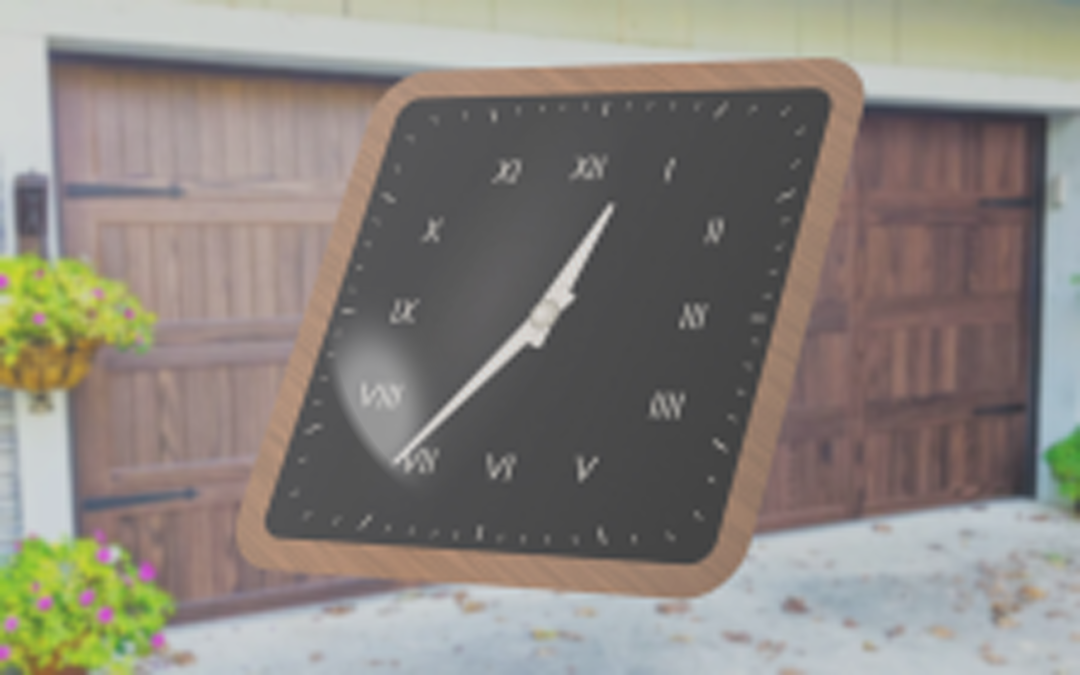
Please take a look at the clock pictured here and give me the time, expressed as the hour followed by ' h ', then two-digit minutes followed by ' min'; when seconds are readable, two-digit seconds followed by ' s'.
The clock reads 12 h 36 min
